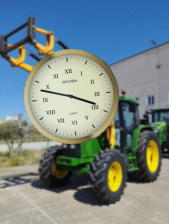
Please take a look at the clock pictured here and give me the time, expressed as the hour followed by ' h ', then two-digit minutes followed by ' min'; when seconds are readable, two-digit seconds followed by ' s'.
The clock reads 3 h 48 min
